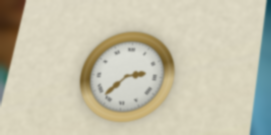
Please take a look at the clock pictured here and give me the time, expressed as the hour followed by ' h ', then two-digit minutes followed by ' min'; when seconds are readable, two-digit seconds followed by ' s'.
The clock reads 2 h 37 min
